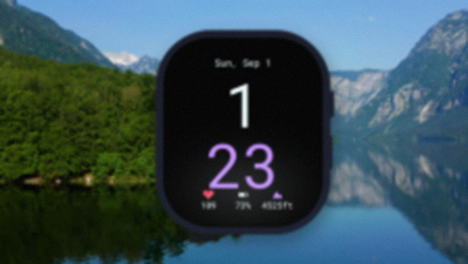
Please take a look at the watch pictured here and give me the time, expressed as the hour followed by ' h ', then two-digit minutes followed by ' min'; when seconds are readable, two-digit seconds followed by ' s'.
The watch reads 1 h 23 min
